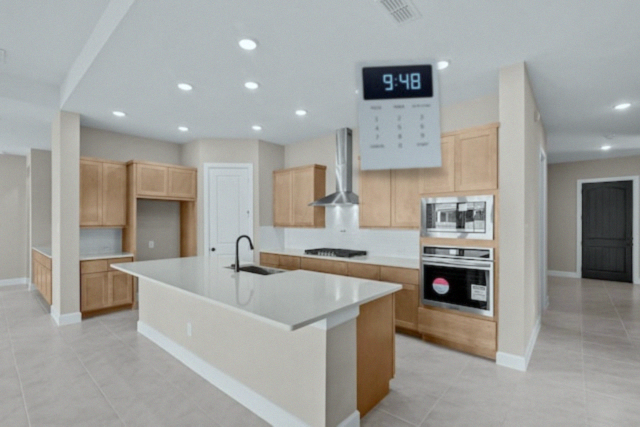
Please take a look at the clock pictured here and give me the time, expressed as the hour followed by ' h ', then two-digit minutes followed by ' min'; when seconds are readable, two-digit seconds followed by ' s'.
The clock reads 9 h 48 min
